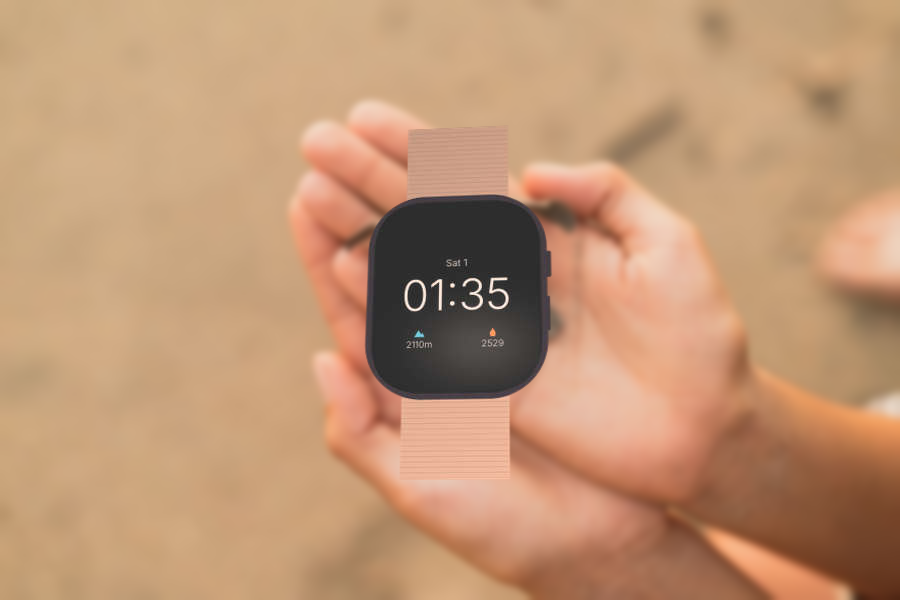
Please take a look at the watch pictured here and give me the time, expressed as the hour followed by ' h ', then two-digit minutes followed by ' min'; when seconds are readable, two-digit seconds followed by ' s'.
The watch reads 1 h 35 min
